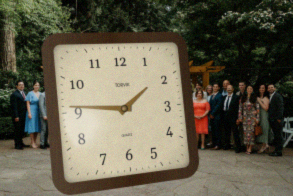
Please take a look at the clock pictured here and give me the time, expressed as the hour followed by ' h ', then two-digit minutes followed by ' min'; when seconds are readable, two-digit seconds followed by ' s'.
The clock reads 1 h 46 min
